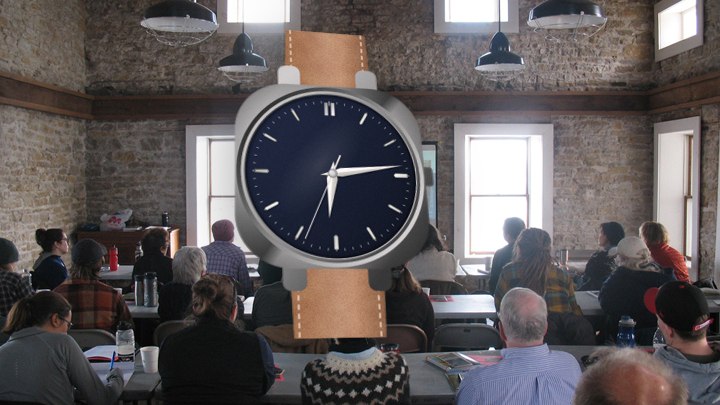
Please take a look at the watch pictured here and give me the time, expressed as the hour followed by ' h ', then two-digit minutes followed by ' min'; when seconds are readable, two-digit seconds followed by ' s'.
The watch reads 6 h 13 min 34 s
